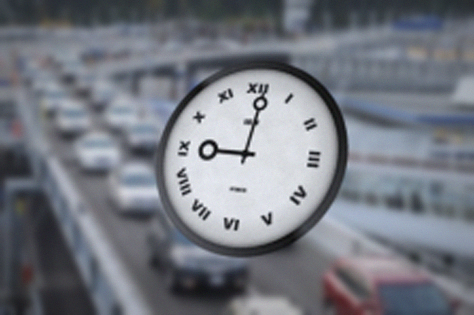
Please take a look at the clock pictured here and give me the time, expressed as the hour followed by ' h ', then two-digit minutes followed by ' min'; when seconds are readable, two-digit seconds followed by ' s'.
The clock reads 9 h 01 min
